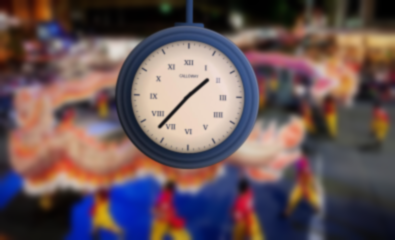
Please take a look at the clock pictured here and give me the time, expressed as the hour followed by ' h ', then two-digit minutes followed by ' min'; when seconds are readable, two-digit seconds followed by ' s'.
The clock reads 1 h 37 min
